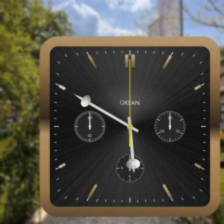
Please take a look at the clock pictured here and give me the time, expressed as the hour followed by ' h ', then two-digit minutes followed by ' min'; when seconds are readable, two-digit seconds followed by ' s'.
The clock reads 5 h 50 min
